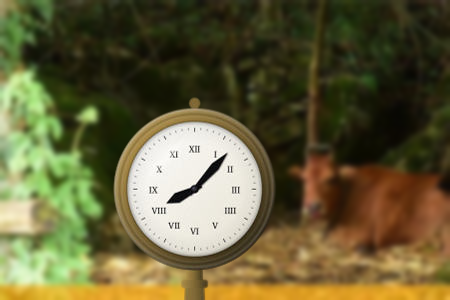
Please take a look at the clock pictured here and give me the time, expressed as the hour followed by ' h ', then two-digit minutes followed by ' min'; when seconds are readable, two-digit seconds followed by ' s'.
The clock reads 8 h 07 min
